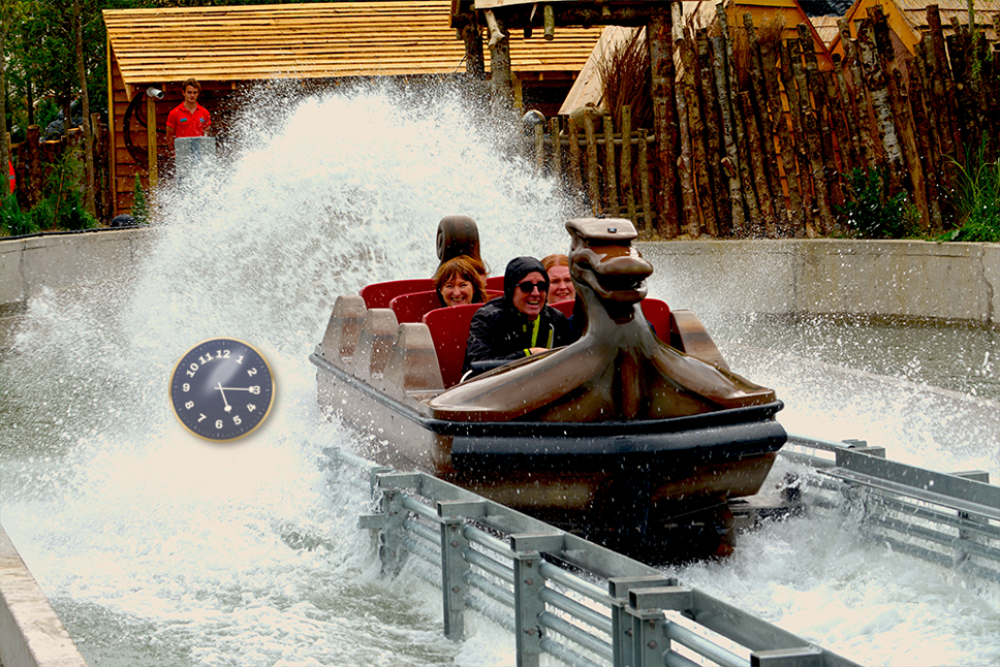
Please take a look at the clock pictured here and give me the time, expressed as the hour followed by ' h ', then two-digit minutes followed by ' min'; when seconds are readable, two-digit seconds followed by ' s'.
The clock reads 5 h 15 min
